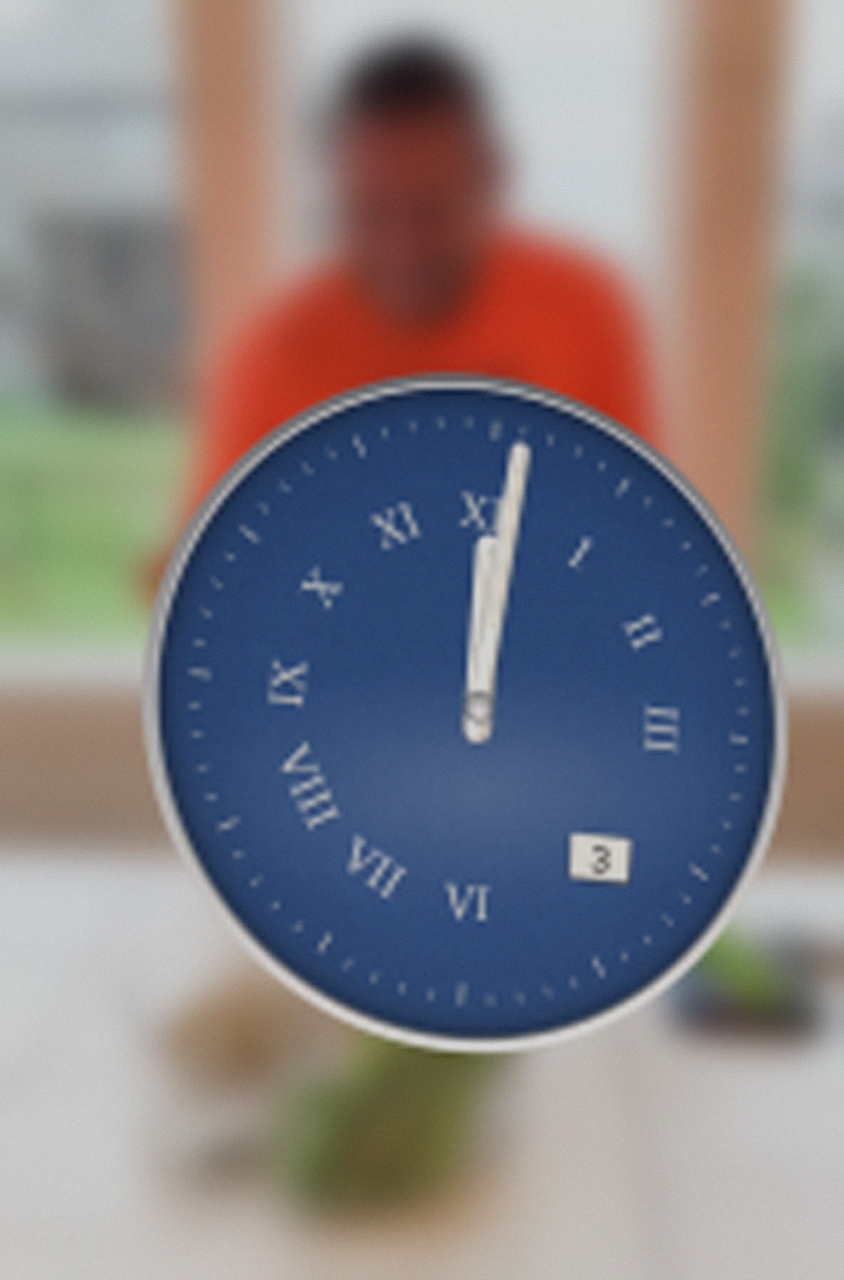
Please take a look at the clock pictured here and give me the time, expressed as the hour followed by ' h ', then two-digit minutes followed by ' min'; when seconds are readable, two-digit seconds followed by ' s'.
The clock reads 12 h 01 min
